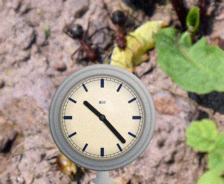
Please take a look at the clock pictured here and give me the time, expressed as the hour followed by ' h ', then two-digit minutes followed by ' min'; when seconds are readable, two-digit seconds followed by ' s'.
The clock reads 10 h 23 min
